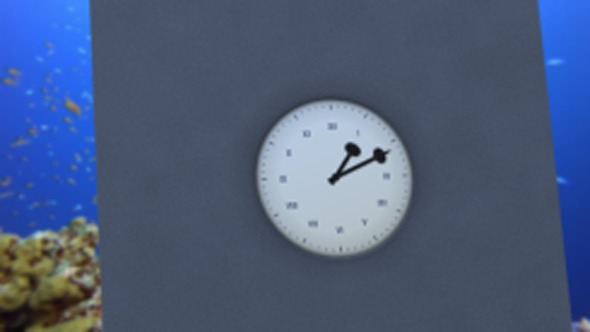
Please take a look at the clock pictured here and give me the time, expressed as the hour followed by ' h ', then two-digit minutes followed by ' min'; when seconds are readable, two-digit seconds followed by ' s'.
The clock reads 1 h 11 min
